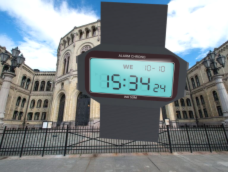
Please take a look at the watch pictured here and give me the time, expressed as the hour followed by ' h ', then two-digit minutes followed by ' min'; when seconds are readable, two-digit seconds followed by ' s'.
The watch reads 15 h 34 min 24 s
